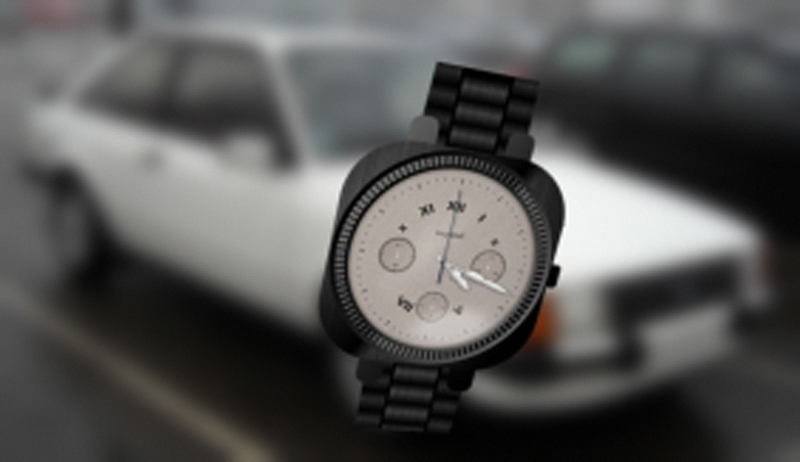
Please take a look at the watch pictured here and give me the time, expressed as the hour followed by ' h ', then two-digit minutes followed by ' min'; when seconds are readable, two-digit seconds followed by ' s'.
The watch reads 4 h 18 min
